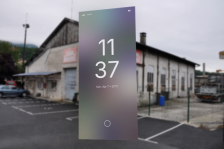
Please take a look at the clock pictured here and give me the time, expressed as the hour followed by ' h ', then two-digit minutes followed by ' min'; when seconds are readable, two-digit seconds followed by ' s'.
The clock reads 11 h 37 min
